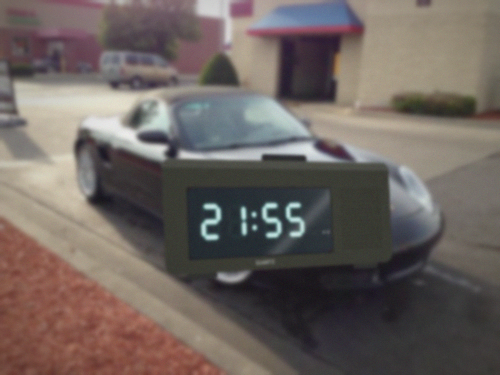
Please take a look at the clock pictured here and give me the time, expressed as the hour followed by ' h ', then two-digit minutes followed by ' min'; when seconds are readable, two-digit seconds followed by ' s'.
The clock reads 21 h 55 min
